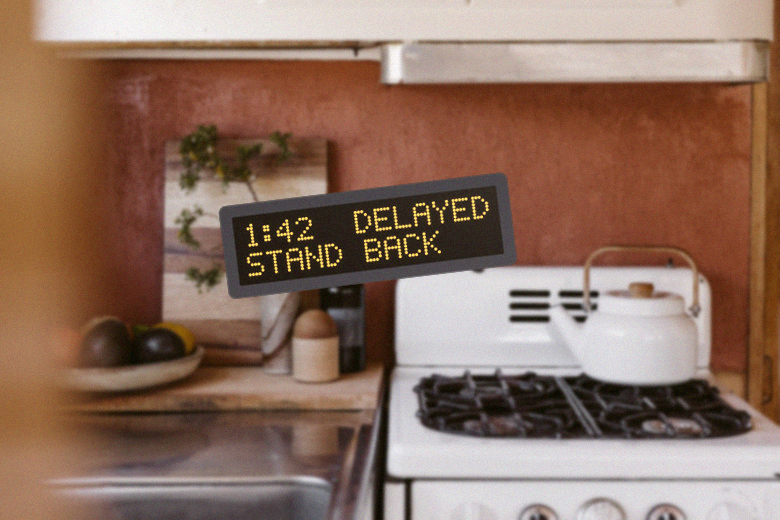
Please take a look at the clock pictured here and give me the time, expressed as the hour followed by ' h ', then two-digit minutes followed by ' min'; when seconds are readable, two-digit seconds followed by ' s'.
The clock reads 1 h 42 min
